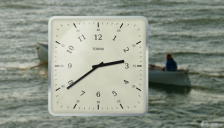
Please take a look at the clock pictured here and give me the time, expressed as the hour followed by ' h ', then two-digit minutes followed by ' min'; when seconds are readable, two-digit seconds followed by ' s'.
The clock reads 2 h 39 min
